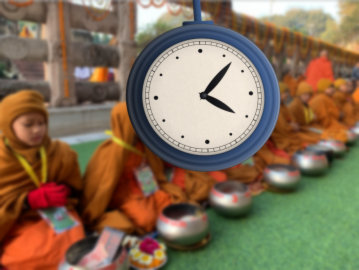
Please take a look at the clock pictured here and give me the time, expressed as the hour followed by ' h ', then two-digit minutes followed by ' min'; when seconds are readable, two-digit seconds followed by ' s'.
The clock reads 4 h 07 min
